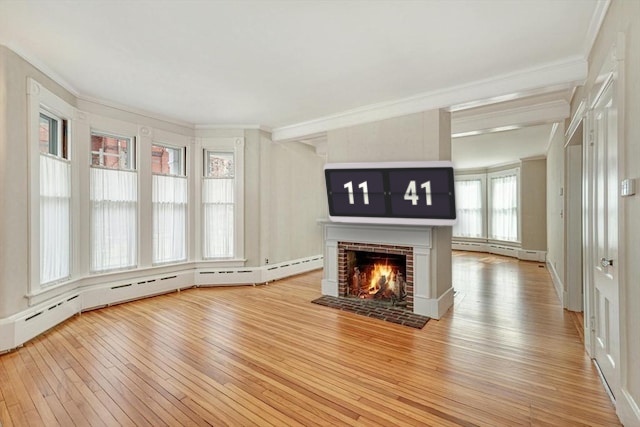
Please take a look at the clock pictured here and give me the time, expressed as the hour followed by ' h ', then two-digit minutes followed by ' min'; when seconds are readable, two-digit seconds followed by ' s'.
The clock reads 11 h 41 min
